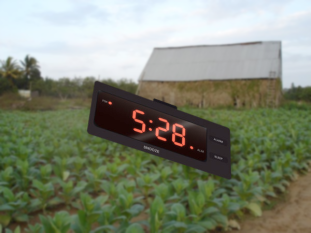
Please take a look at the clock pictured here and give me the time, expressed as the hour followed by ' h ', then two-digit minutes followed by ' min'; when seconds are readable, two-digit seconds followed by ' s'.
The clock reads 5 h 28 min
